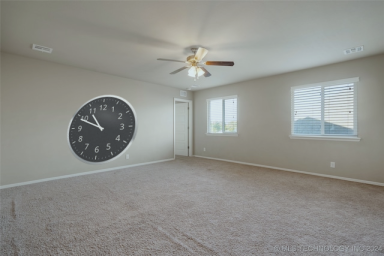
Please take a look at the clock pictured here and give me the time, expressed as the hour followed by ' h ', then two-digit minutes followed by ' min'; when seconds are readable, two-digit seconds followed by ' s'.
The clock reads 10 h 49 min
